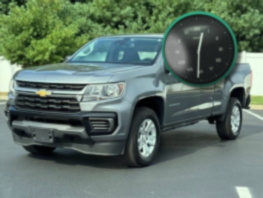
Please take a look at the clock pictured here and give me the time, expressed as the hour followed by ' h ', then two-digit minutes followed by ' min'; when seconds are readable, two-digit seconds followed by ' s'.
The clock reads 12 h 31 min
